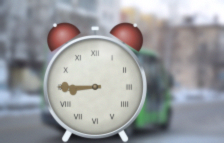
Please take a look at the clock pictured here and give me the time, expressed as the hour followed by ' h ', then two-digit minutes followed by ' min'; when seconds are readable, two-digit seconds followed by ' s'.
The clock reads 8 h 45 min
